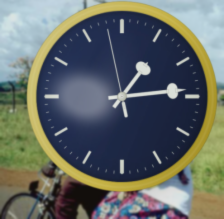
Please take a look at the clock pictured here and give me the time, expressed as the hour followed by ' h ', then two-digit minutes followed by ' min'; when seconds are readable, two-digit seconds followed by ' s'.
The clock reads 1 h 13 min 58 s
